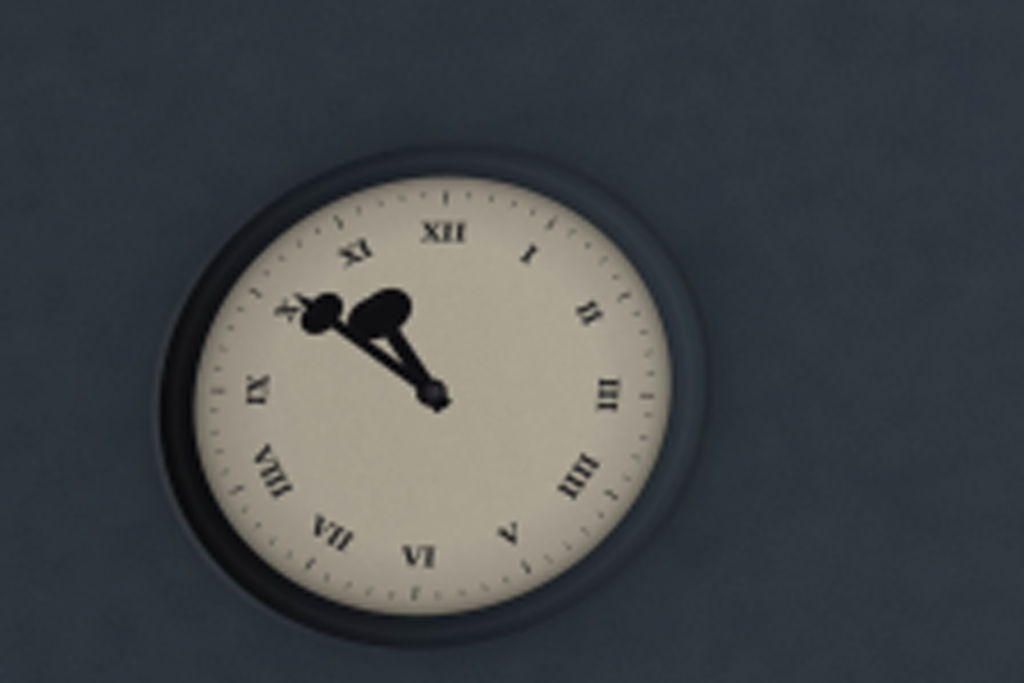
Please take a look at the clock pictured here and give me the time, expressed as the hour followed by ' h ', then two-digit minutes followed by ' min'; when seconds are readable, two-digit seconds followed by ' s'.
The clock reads 10 h 51 min
